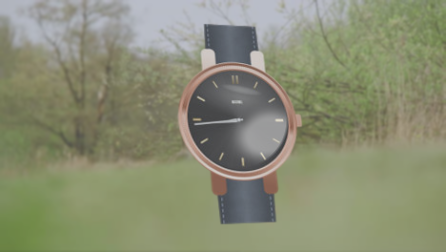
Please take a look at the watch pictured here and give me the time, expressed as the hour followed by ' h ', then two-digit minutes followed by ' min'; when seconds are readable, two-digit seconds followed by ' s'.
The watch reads 8 h 44 min
